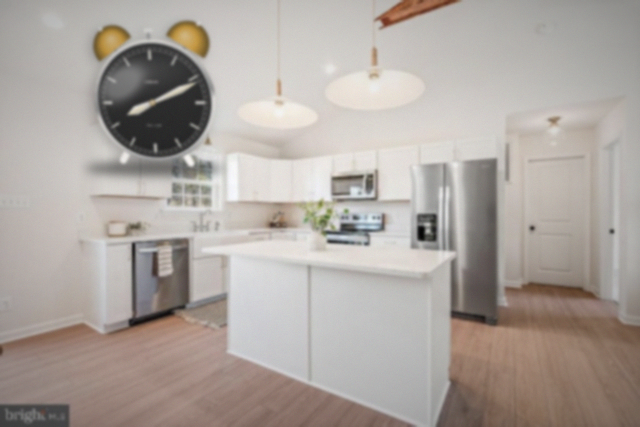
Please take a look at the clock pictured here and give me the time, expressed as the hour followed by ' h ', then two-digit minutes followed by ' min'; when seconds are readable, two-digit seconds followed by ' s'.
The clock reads 8 h 11 min
